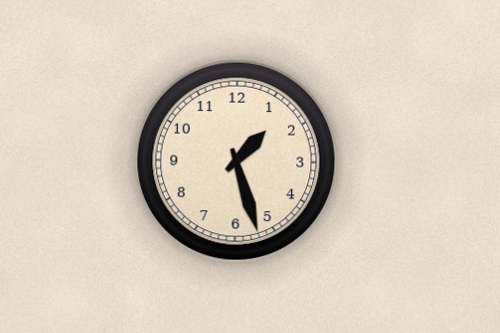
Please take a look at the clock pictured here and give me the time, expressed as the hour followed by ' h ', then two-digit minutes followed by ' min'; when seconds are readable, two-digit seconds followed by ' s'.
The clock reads 1 h 27 min
